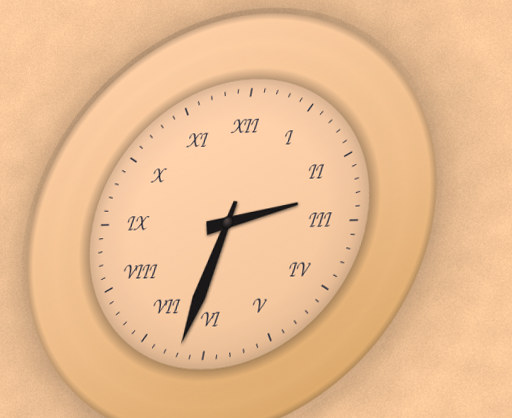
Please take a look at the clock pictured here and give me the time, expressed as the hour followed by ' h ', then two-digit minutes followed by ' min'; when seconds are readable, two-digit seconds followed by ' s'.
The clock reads 2 h 32 min
